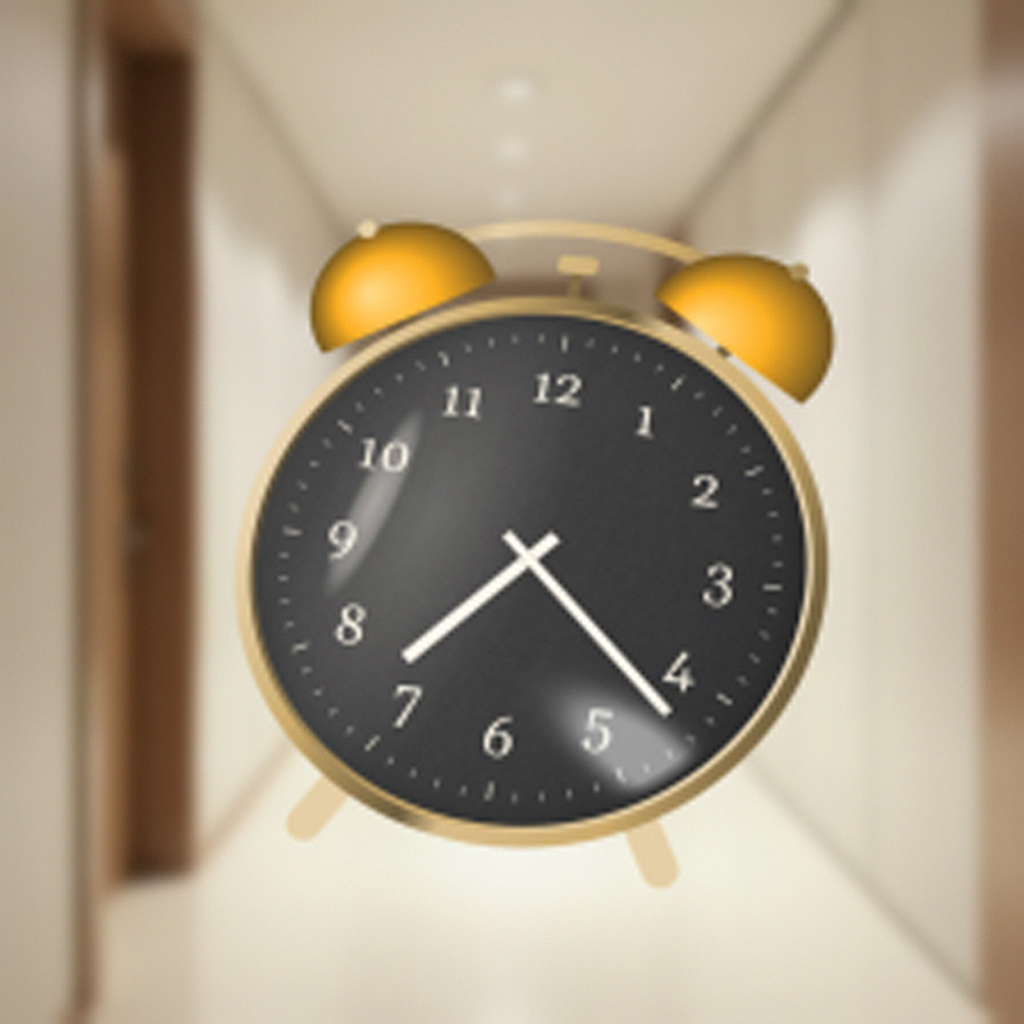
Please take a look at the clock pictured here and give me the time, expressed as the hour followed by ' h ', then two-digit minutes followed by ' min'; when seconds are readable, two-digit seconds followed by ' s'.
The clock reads 7 h 22 min
